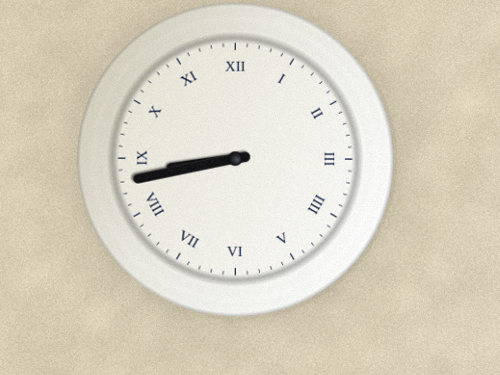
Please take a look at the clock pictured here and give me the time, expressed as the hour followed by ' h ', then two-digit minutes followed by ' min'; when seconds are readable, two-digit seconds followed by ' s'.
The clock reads 8 h 43 min
